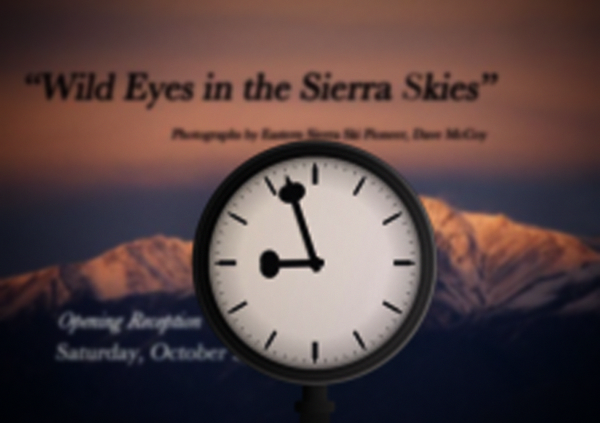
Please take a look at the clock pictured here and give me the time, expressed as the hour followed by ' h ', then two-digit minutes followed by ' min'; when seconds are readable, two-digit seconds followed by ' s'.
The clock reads 8 h 57 min
